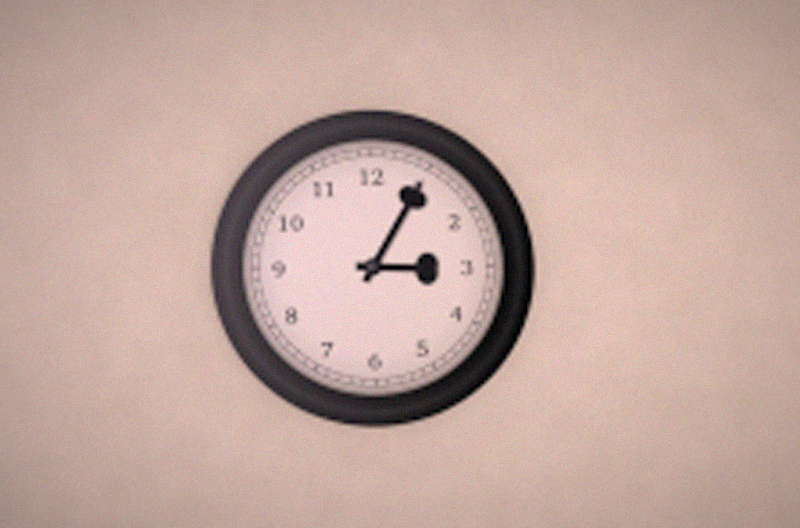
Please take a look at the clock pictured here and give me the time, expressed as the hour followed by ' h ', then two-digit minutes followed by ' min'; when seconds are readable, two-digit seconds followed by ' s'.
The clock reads 3 h 05 min
